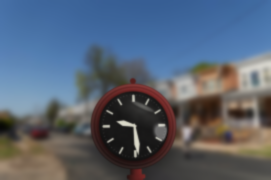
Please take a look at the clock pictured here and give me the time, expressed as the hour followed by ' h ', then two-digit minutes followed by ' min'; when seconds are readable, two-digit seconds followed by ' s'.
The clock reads 9 h 29 min
